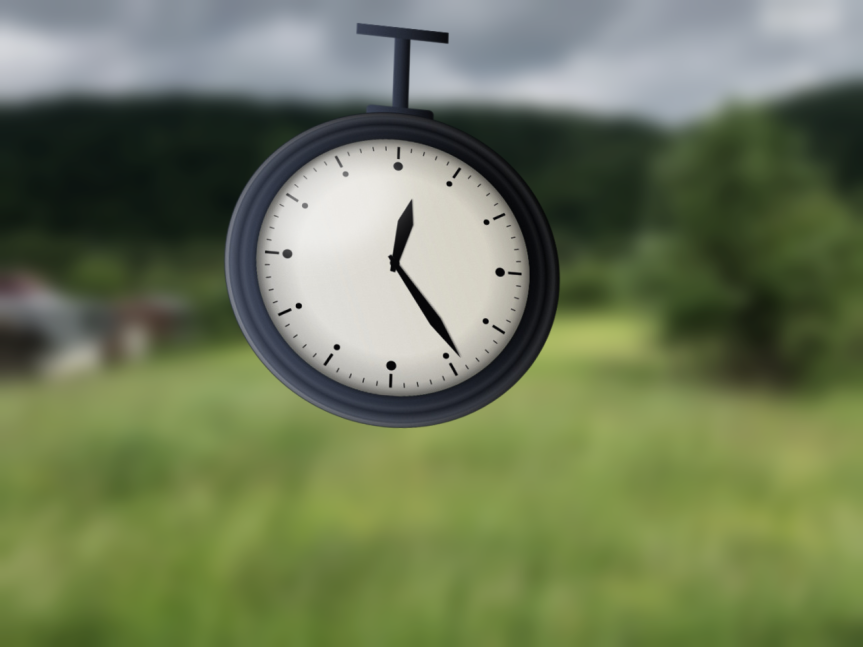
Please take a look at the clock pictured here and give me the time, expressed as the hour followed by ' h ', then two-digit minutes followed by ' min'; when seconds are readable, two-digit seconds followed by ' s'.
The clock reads 12 h 24 min
